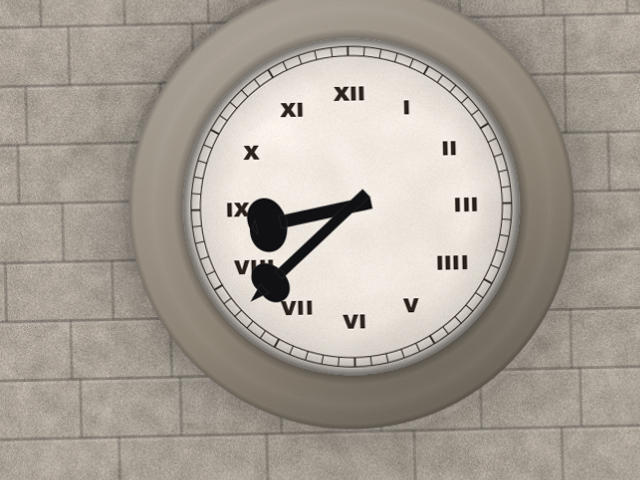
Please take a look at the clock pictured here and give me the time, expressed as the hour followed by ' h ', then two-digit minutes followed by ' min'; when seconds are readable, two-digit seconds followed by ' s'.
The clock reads 8 h 38 min
